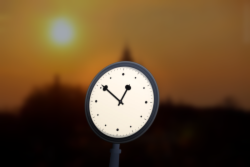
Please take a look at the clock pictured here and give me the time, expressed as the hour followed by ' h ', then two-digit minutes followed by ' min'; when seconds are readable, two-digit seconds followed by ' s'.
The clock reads 12 h 51 min
